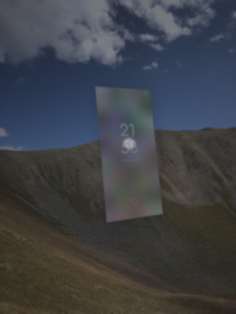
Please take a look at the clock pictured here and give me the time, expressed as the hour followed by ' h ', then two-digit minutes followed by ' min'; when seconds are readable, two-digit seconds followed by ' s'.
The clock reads 21 h 58 min
